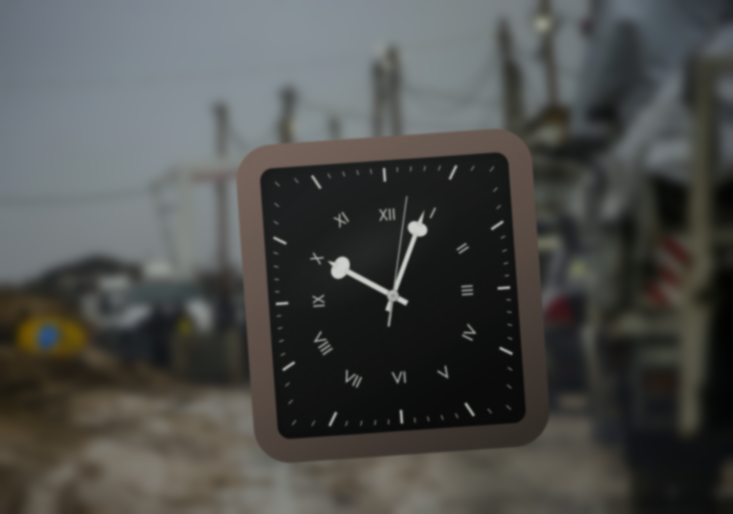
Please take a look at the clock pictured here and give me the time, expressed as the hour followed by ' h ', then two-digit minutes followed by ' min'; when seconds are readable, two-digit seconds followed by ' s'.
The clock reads 10 h 04 min 02 s
